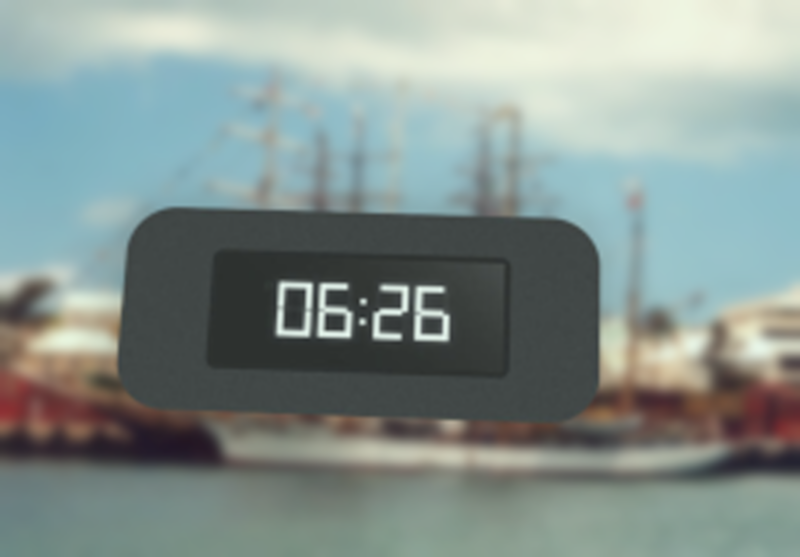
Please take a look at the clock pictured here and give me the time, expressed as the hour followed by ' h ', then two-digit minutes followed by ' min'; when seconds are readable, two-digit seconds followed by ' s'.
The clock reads 6 h 26 min
